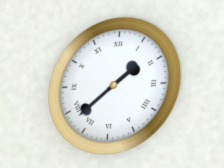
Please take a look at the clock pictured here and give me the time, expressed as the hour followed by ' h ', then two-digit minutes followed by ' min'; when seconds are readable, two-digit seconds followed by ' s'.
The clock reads 1 h 38 min
